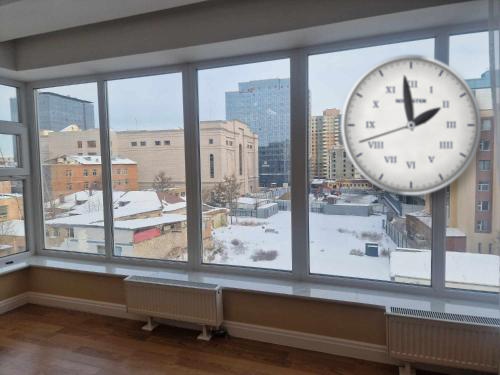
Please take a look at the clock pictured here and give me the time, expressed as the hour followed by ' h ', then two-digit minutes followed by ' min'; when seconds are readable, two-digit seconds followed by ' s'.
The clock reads 1 h 58 min 42 s
